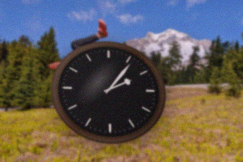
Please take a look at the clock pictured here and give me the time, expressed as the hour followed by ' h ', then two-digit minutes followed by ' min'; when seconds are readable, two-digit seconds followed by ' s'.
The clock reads 2 h 06 min
